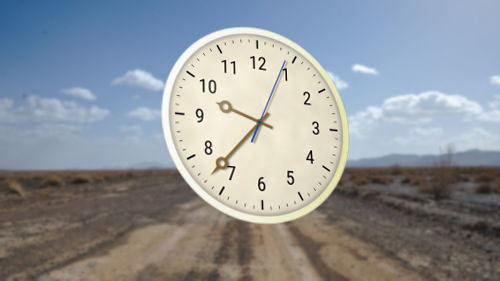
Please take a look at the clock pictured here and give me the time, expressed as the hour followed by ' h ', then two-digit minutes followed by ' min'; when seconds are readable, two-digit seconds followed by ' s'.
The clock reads 9 h 37 min 04 s
